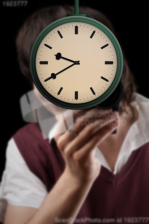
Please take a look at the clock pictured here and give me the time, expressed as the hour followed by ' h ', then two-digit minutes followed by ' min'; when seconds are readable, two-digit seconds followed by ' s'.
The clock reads 9 h 40 min
